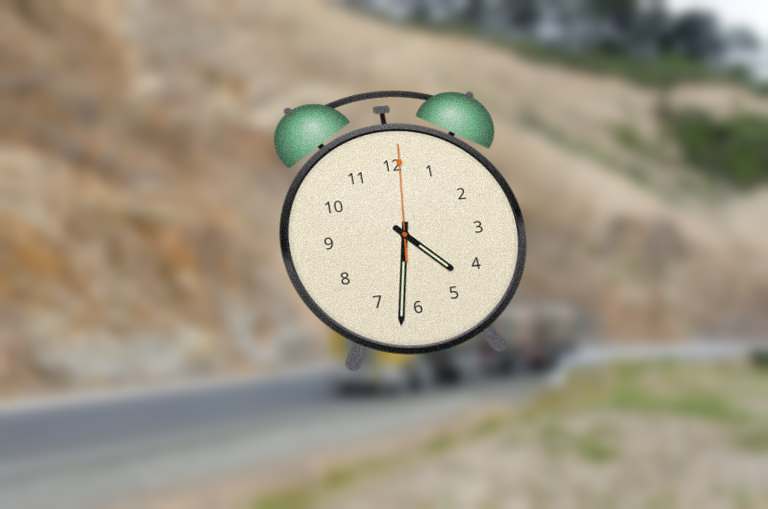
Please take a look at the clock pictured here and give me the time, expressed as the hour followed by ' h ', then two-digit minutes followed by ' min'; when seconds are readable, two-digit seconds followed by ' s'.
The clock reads 4 h 32 min 01 s
